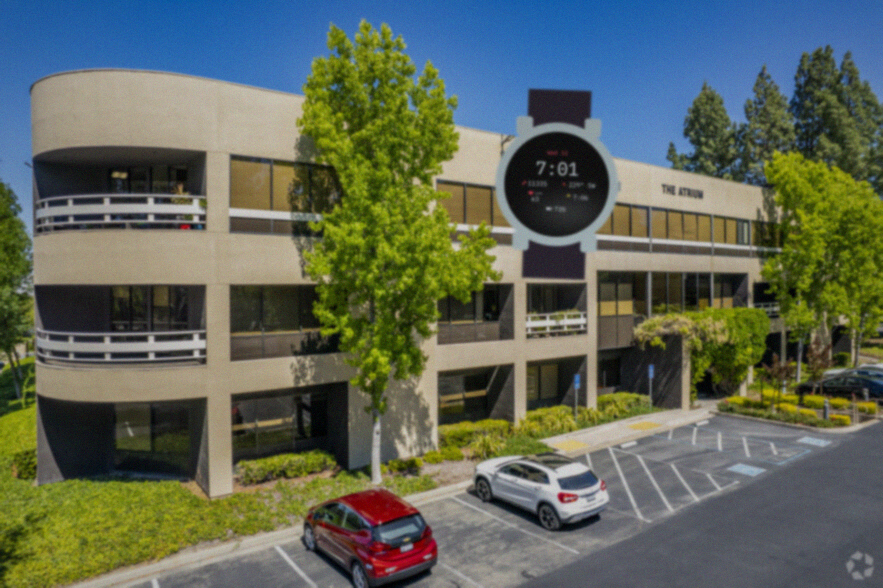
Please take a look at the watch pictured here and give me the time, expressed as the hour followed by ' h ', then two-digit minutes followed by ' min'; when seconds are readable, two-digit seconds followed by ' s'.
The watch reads 7 h 01 min
